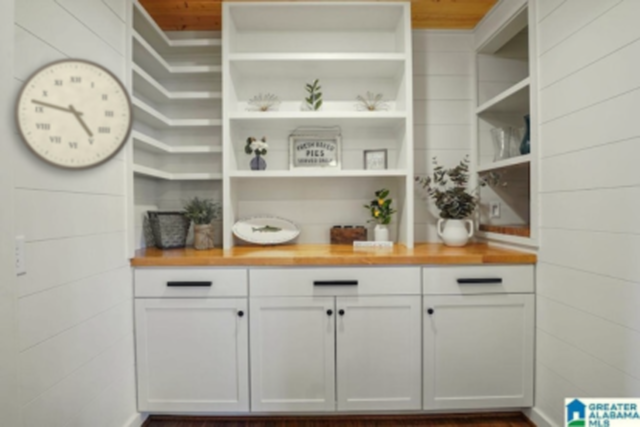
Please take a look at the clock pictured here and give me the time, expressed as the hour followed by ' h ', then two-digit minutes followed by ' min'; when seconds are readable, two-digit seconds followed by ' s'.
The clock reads 4 h 47 min
